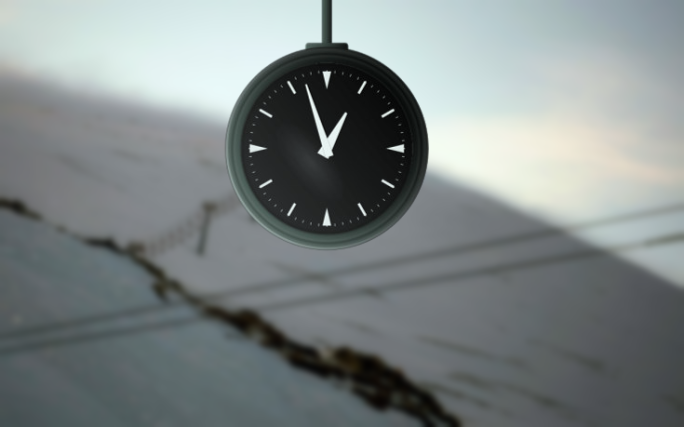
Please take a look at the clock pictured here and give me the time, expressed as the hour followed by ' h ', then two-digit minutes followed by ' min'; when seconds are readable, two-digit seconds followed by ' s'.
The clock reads 12 h 57 min
